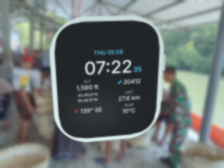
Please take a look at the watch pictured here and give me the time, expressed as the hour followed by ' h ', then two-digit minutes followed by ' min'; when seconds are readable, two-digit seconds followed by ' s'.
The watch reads 7 h 22 min
